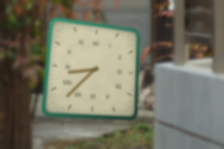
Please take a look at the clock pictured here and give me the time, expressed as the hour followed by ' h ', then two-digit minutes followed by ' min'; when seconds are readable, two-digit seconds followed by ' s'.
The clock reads 8 h 37 min
